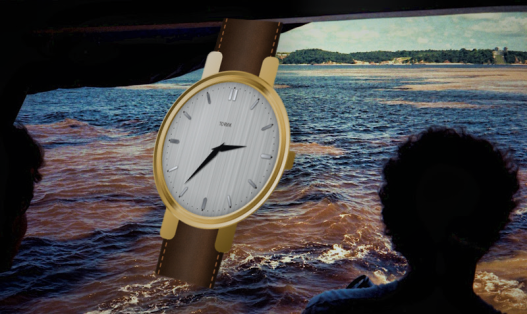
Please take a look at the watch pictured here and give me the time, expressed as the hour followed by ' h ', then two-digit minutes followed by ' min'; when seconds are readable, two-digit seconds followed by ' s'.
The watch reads 2 h 36 min
